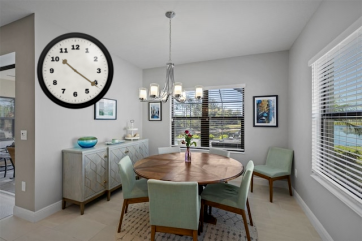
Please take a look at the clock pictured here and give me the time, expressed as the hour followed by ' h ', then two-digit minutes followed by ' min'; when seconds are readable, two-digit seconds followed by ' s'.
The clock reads 10 h 21 min
